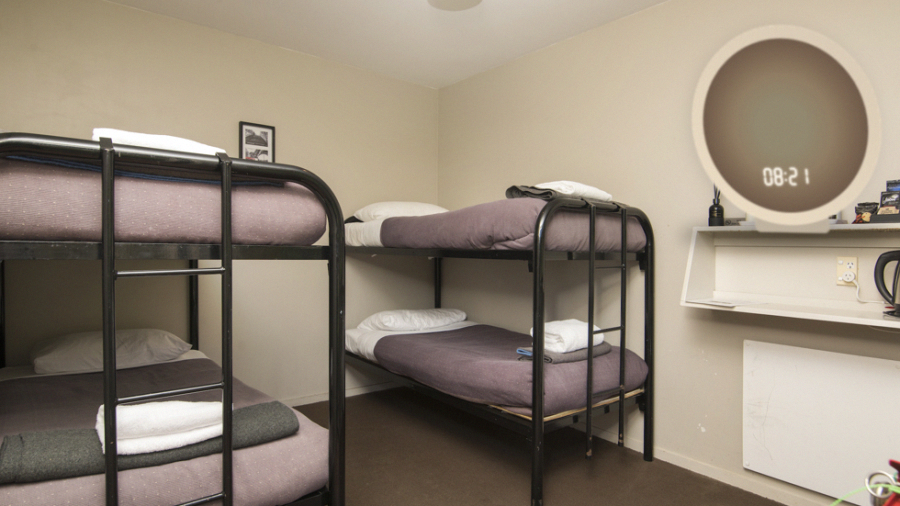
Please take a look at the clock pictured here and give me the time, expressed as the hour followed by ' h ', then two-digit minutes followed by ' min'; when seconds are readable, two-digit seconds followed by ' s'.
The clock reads 8 h 21 min
